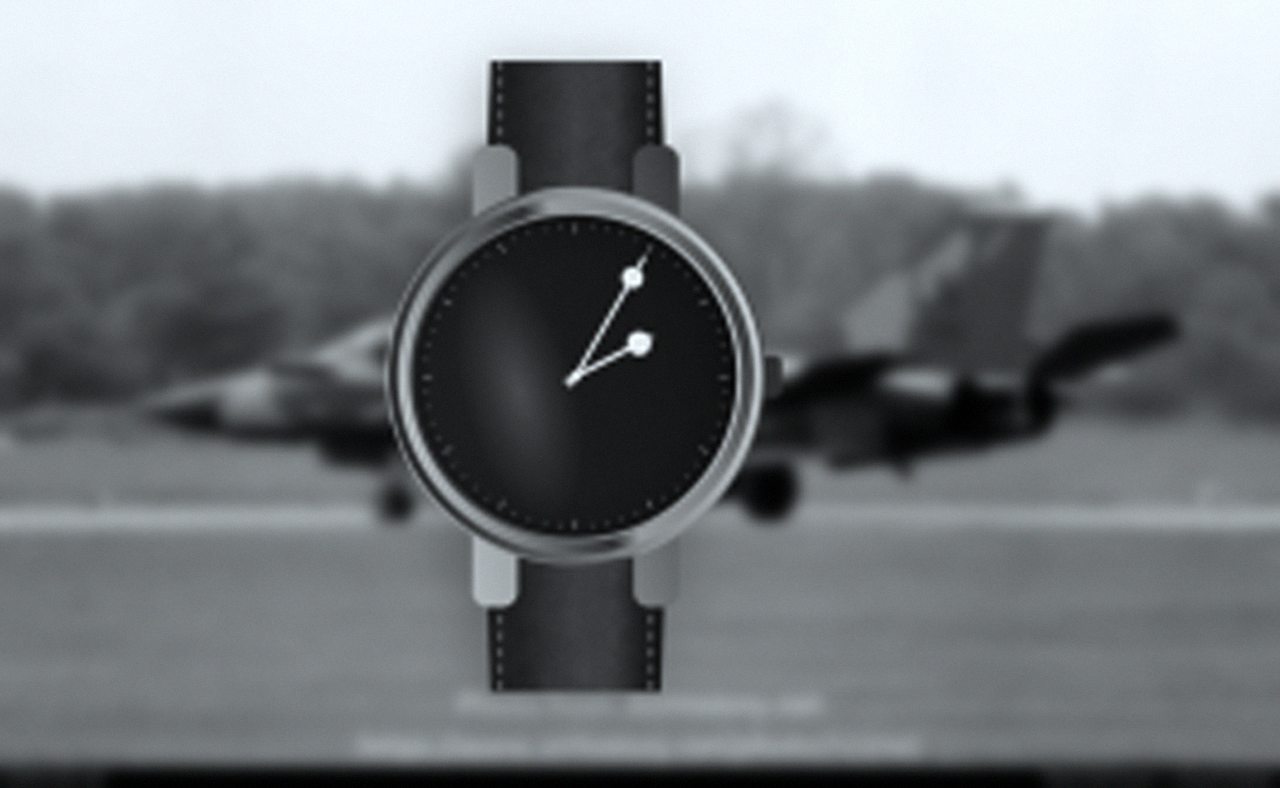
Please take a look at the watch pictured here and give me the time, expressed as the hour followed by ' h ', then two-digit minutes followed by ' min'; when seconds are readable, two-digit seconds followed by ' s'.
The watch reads 2 h 05 min
